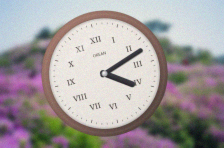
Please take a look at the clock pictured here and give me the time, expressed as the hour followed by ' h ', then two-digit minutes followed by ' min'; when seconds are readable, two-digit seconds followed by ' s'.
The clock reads 4 h 12 min
